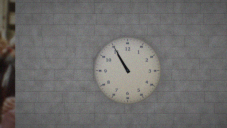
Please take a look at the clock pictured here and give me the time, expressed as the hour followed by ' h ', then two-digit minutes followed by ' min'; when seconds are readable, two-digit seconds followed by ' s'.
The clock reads 10 h 55 min
